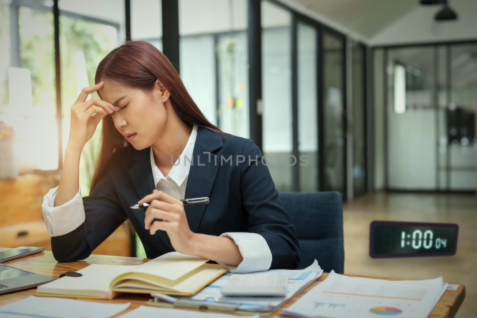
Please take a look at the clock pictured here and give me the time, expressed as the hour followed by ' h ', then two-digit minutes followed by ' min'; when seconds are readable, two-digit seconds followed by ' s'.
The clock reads 1 h 00 min
